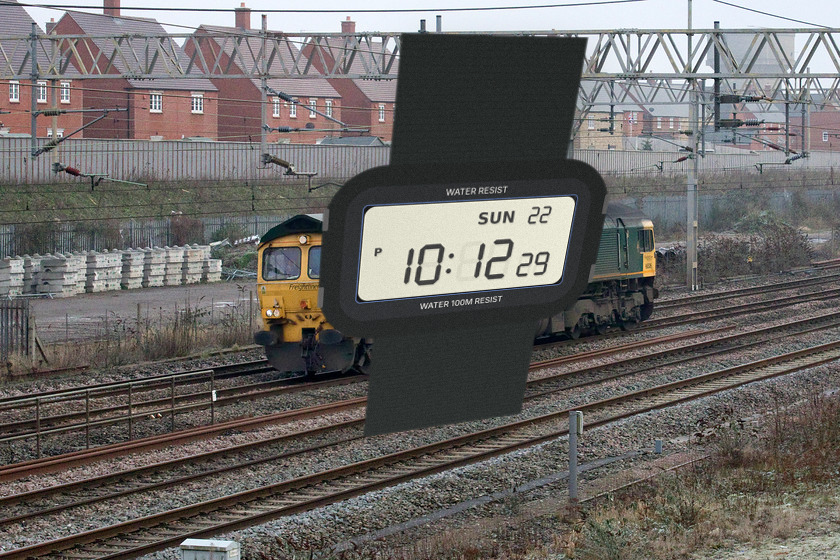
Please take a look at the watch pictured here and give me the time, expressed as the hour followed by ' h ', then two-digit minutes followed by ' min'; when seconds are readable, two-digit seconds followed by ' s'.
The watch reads 10 h 12 min 29 s
